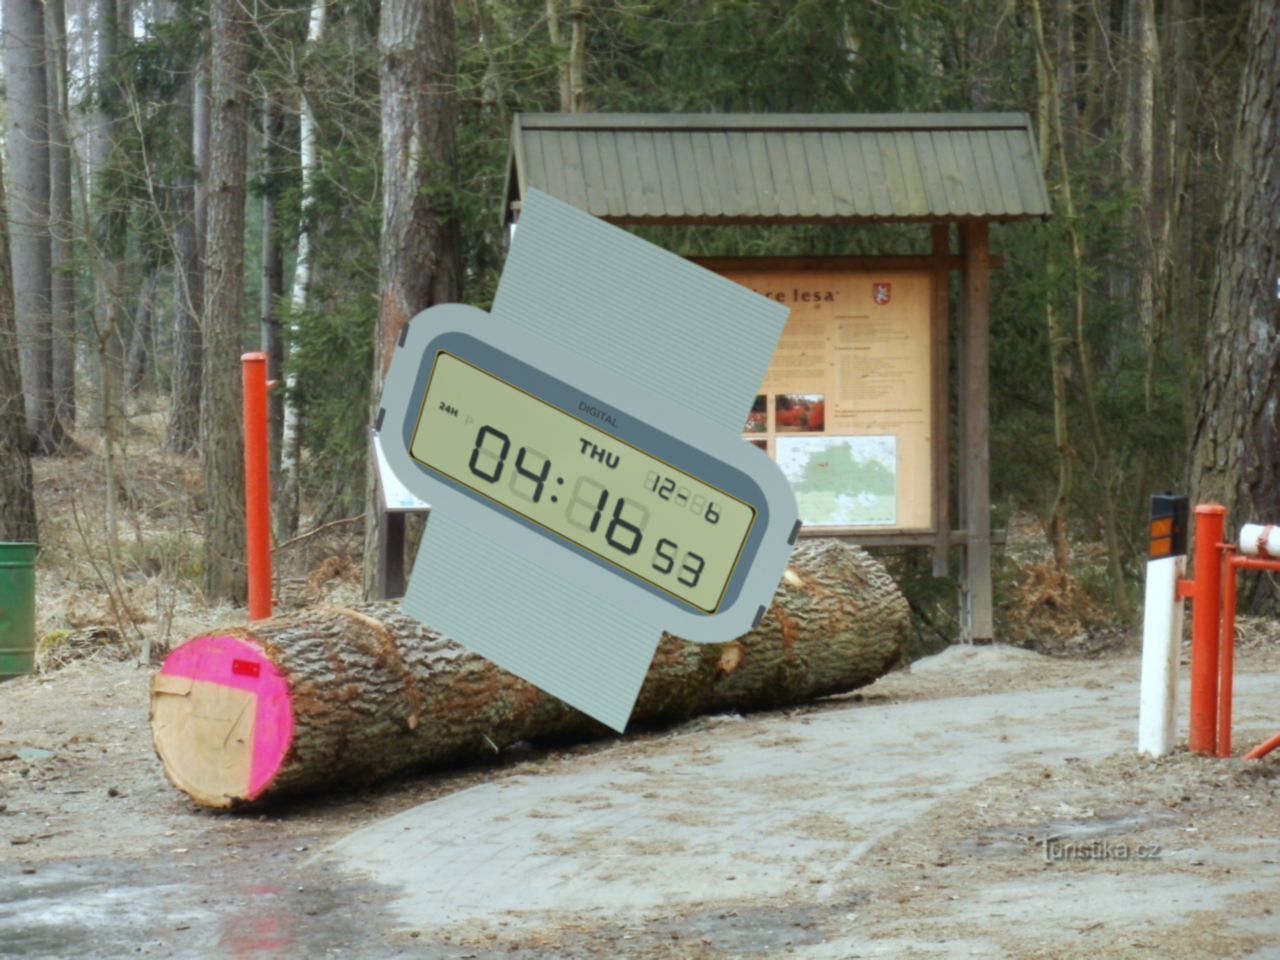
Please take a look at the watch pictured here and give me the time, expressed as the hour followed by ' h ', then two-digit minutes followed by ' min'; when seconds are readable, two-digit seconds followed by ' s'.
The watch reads 4 h 16 min 53 s
